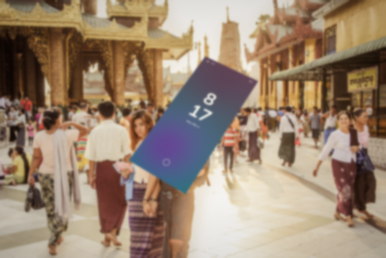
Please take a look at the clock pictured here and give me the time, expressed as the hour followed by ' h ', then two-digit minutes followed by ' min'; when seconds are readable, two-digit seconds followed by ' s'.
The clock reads 8 h 17 min
